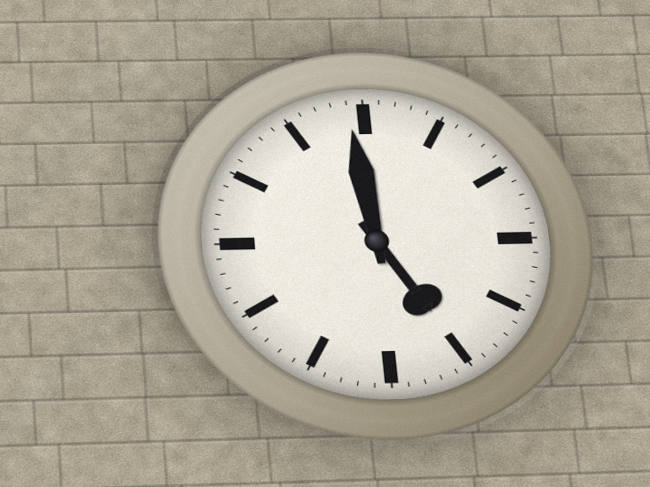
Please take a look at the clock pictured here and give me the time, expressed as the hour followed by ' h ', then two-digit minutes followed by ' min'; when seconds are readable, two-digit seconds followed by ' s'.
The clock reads 4 h 59 min
